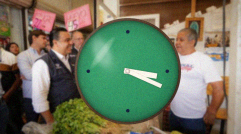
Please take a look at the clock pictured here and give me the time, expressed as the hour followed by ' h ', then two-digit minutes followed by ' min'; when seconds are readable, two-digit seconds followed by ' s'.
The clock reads 3 h 19 min
